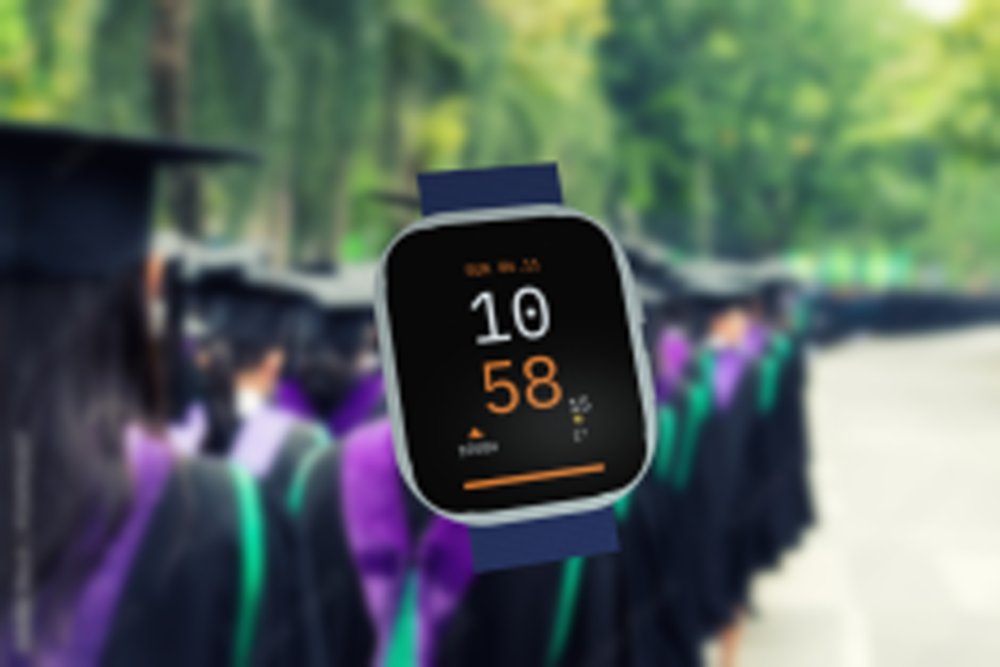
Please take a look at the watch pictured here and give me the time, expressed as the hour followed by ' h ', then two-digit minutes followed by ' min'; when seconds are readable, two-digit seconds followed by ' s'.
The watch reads 10 h 58 min
